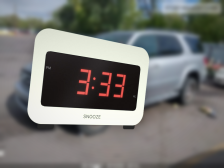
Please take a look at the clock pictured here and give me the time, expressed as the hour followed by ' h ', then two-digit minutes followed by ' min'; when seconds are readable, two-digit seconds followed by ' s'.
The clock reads 3 h 33 min
